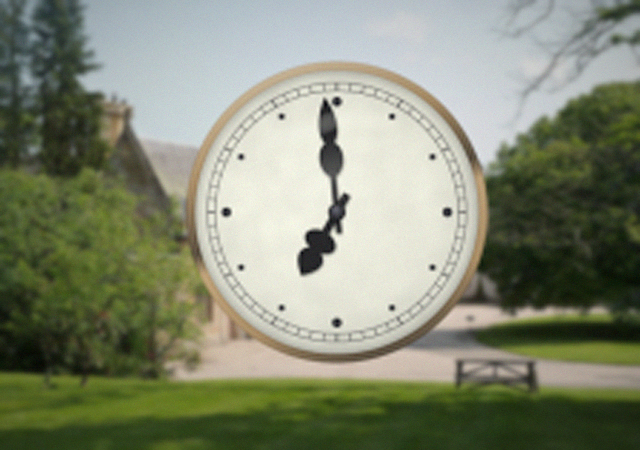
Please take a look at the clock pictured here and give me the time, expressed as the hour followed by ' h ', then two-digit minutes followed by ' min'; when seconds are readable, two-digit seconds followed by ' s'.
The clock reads 6 h 59 min
